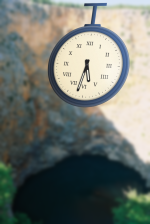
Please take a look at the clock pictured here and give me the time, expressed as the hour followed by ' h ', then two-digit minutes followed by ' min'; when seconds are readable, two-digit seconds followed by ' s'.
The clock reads 5 h 32 min
